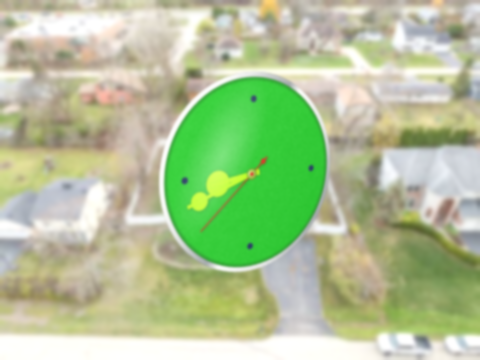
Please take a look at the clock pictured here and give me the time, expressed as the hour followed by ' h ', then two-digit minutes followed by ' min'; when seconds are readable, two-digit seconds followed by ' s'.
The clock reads 8 h 41 min 38 s
